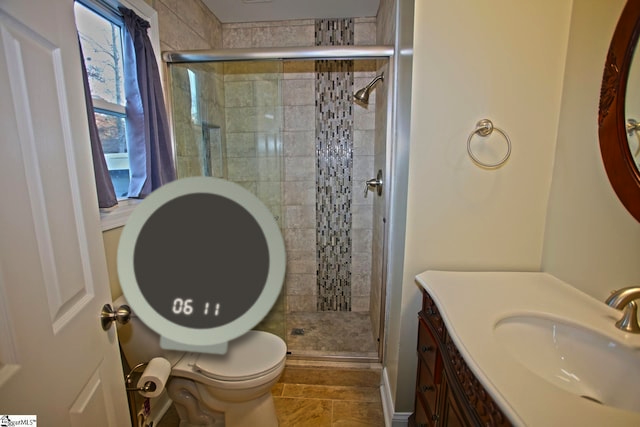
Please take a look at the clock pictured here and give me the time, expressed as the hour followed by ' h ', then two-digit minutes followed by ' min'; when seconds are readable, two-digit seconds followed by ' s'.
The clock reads 6 h 11 min
